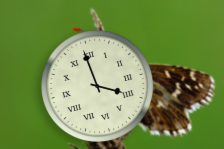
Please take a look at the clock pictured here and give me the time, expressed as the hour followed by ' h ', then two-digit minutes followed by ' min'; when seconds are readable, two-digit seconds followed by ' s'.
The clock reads 3 h 59 min
